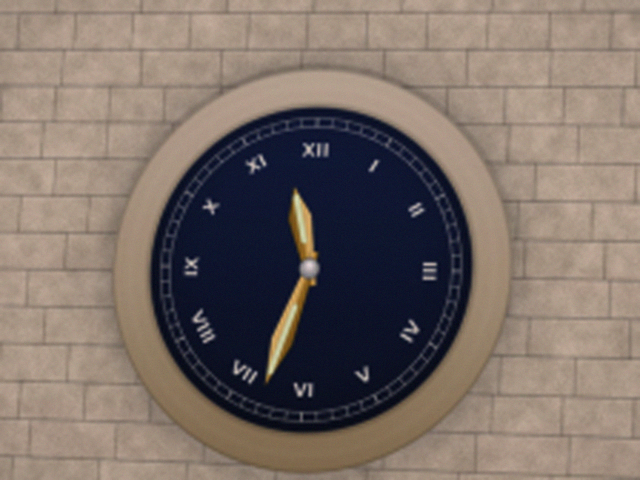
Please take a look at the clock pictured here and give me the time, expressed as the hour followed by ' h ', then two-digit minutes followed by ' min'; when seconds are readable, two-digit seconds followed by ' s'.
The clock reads 11 h 33 min
